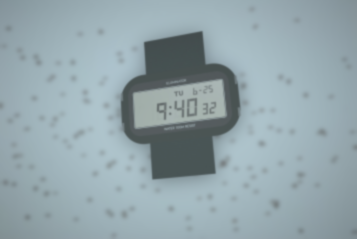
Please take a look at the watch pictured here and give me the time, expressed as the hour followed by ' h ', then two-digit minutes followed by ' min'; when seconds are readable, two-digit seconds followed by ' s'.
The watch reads 9 h 40 min 32 s
